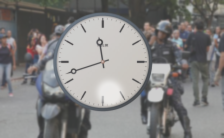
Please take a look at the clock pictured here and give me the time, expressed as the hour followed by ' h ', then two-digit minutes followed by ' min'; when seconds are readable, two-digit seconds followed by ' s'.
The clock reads 11 h 42 min
